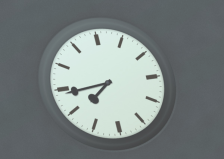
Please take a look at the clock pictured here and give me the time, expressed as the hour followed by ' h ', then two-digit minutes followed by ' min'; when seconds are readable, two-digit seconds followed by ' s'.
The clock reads 7 h 44 min
